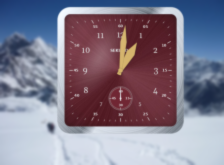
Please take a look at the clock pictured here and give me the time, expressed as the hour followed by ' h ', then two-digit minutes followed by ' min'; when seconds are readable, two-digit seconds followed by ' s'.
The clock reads 1 h 01 min
